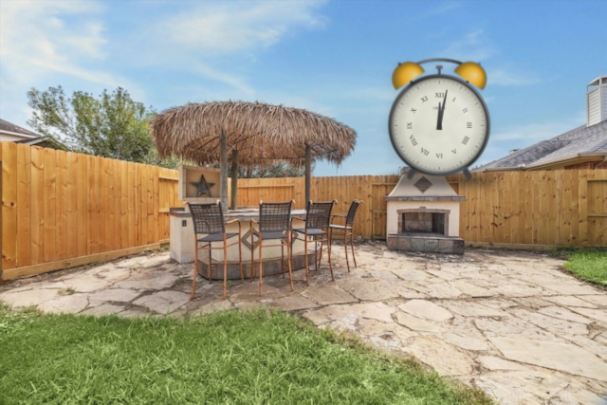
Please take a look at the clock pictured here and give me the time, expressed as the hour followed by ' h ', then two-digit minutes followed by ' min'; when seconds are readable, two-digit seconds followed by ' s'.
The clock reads 12 h 02 min
